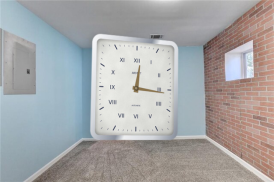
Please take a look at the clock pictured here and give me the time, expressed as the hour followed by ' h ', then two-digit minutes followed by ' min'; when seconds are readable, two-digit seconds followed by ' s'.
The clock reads 12 h 16 min
